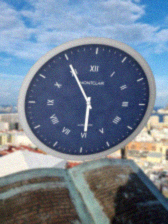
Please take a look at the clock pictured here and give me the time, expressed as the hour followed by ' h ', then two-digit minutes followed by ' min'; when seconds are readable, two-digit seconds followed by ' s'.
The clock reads 5 h 55 min
